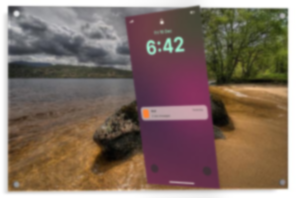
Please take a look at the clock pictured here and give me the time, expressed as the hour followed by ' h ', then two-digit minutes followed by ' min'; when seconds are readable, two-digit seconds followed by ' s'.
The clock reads 6 h 42 min
